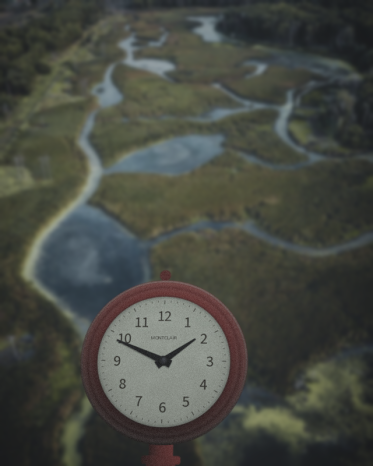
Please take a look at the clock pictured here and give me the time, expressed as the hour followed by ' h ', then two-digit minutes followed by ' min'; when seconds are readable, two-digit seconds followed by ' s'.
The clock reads 1 h 49 min
